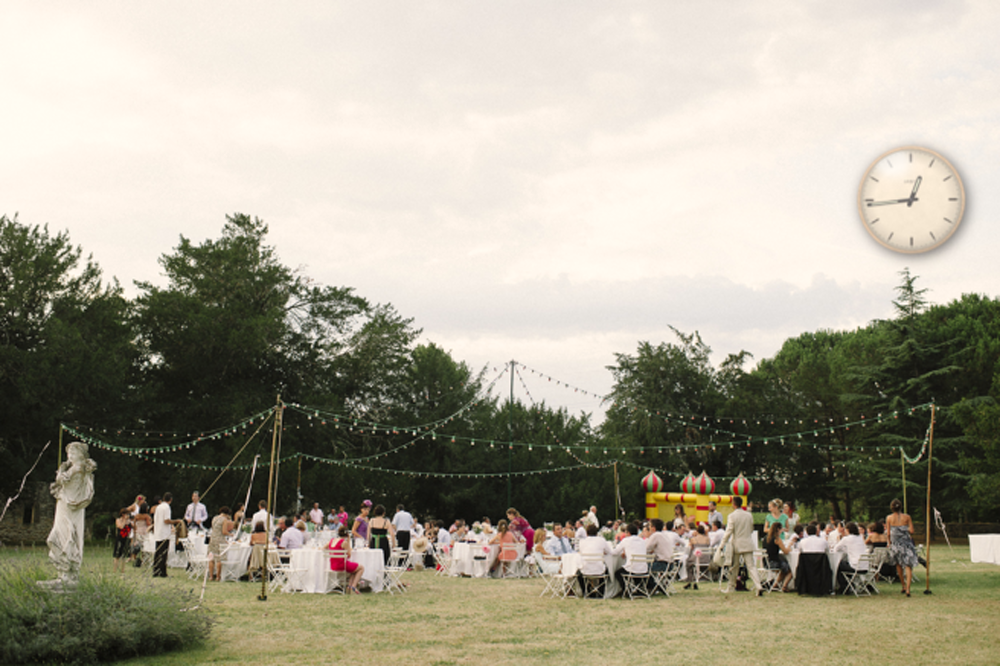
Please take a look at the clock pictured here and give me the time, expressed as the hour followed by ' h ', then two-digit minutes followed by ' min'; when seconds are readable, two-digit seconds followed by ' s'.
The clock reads 12 h 44 min
